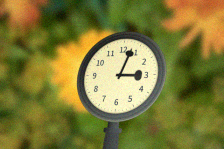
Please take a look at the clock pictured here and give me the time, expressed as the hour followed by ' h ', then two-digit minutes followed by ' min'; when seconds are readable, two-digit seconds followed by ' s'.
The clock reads 3 h 03 min
